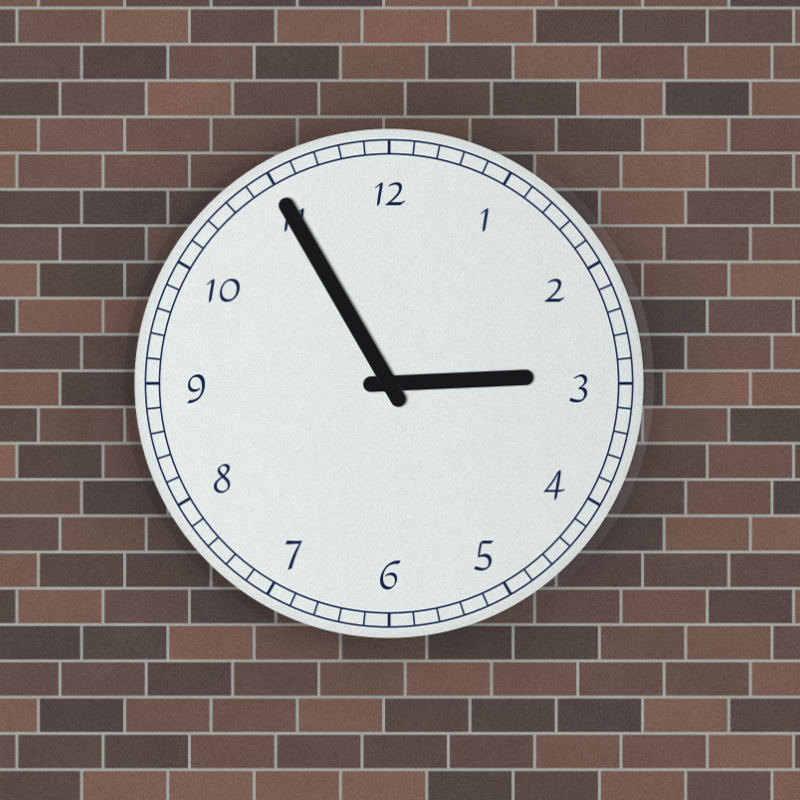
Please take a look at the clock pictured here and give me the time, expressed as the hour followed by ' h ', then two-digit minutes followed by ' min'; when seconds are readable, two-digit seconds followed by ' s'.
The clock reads 2 h 55 min
